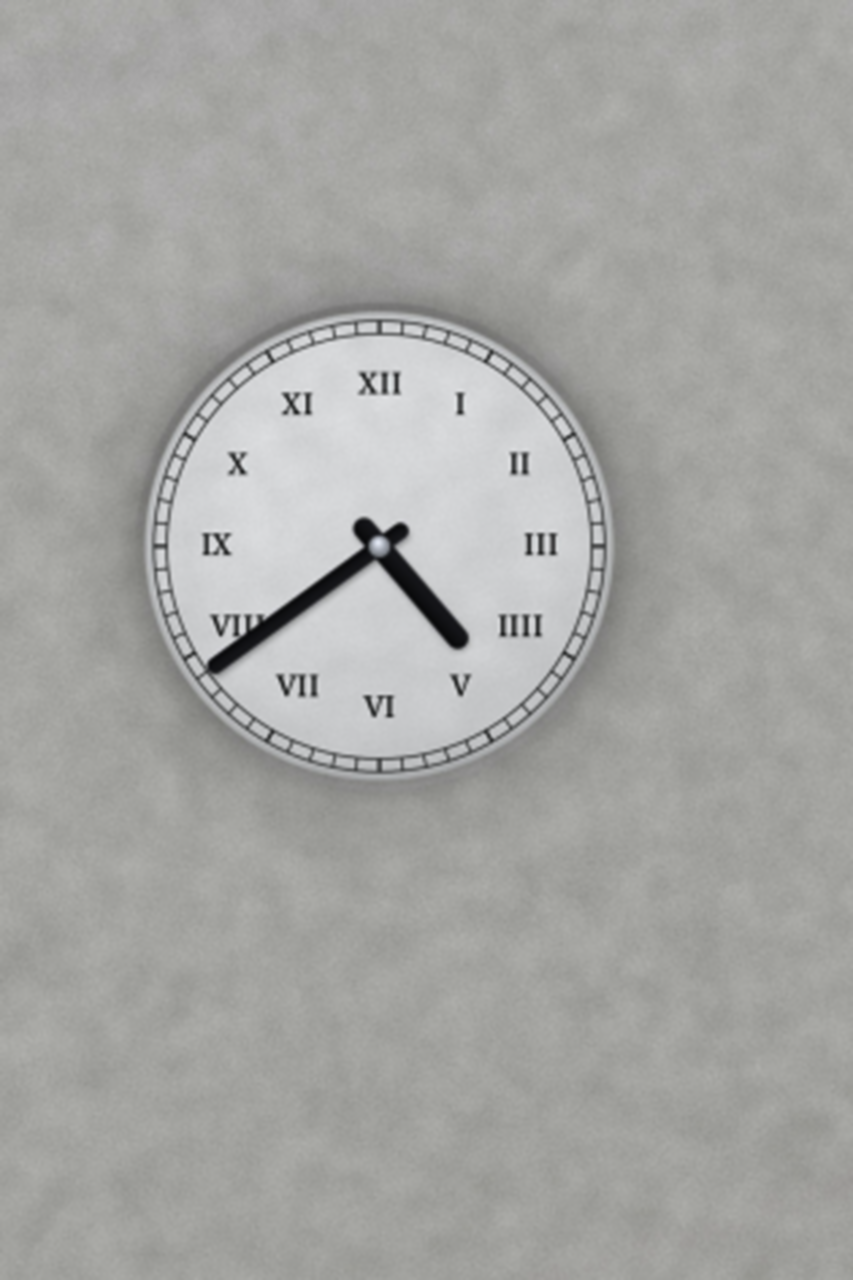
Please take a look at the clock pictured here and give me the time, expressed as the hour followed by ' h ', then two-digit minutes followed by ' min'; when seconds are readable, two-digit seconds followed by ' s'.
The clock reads 4 h 39 min
